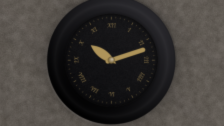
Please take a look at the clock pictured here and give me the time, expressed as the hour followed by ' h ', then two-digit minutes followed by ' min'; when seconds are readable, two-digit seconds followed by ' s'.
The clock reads 10 h 12 min
